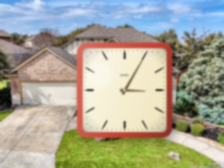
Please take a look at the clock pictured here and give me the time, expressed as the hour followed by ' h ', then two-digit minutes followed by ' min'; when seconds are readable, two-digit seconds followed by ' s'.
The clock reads 3 h 05 min
